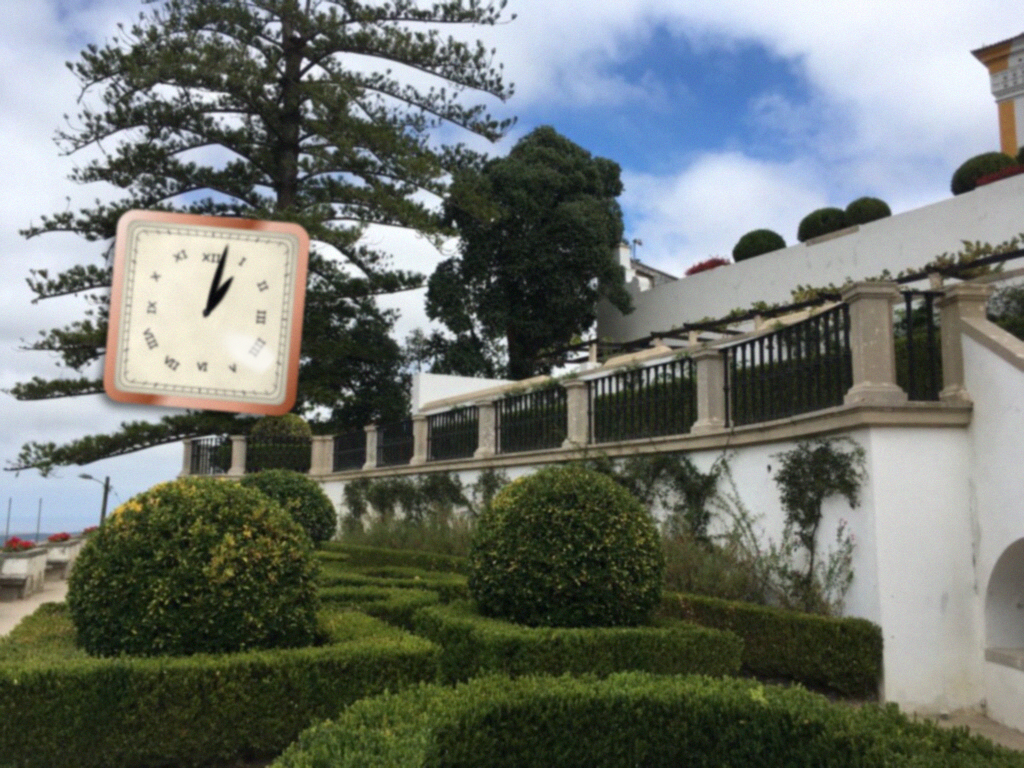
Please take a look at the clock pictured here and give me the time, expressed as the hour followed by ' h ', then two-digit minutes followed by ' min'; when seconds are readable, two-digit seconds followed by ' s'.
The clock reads 1 h 02 min
